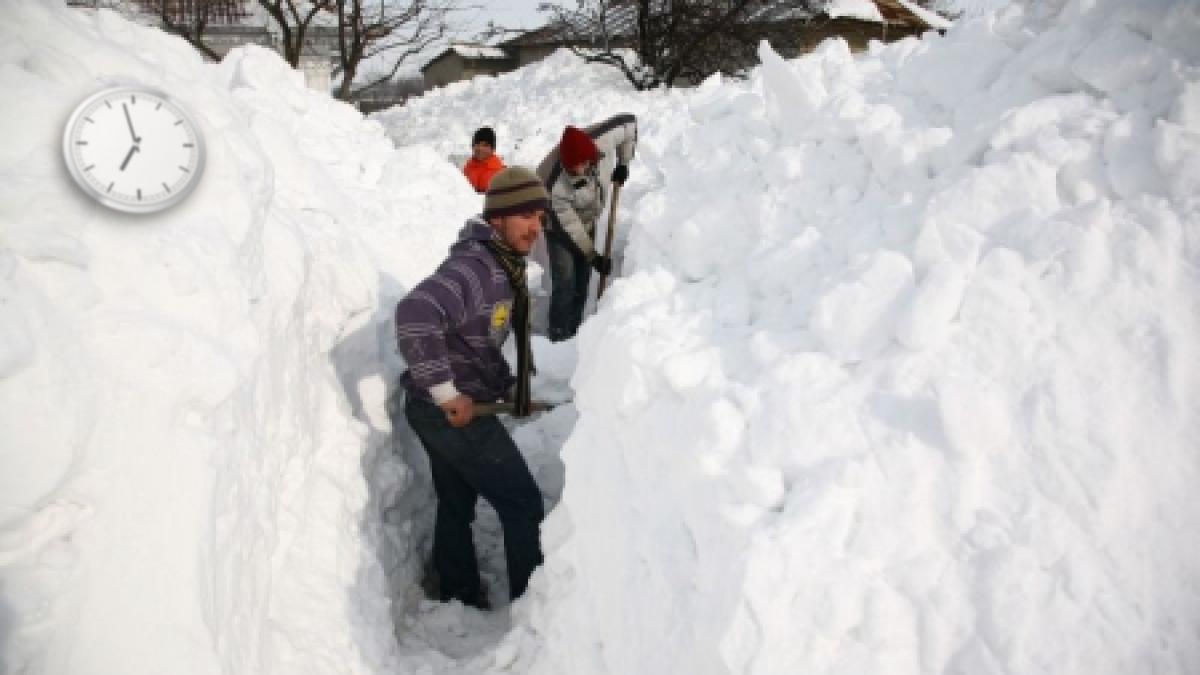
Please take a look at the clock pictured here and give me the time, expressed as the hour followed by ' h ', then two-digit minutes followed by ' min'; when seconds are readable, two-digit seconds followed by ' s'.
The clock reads 6 h 58 min
